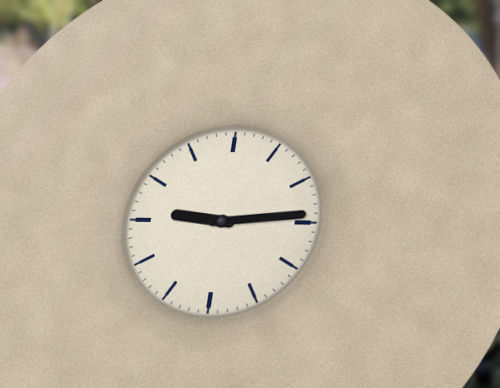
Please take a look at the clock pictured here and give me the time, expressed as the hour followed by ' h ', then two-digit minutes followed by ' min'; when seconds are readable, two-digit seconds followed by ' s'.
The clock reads 9 h 14 min
